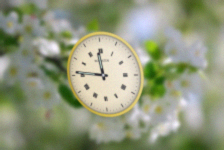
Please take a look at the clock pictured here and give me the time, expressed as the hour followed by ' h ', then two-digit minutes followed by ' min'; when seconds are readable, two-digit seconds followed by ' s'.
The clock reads 11 h 46 min
